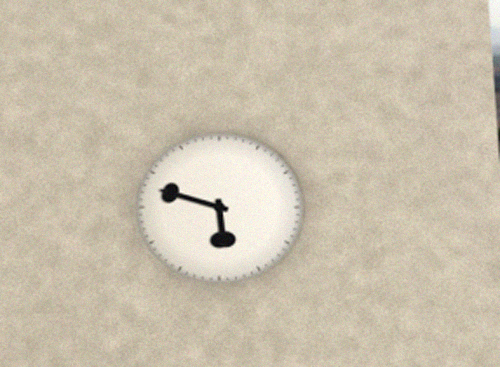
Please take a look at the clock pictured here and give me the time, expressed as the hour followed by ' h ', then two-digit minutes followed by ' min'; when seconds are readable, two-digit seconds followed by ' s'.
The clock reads 5 h 48 min
